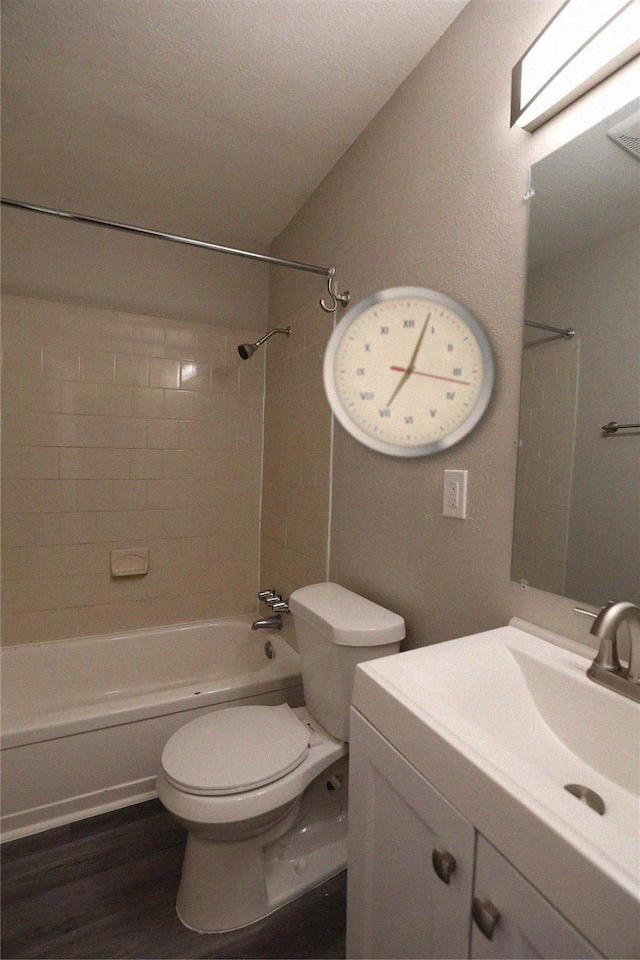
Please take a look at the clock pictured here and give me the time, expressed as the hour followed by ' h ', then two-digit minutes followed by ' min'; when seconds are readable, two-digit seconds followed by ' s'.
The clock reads 7 h 03 min 17 s
